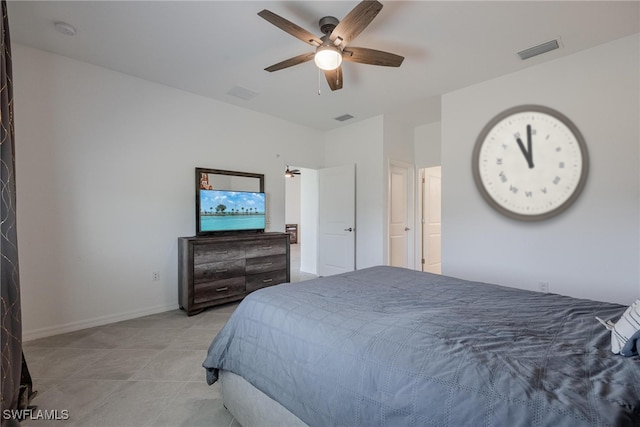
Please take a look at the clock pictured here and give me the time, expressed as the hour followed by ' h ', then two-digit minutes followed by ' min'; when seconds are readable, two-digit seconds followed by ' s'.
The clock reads 10 h 59 min
